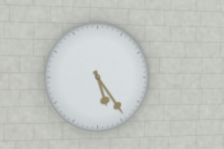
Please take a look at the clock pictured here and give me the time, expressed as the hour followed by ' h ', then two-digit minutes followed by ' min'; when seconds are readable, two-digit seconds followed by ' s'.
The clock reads 5 h 24 min
